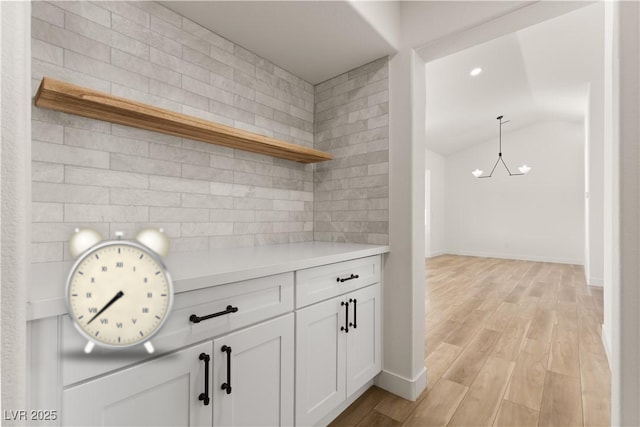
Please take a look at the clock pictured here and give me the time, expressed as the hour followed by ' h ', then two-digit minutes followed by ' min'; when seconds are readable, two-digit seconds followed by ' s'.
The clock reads 7 h 38 min
